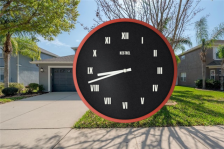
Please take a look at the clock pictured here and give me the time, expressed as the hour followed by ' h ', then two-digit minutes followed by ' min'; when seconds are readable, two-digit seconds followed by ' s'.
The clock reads 8 h 42 min
